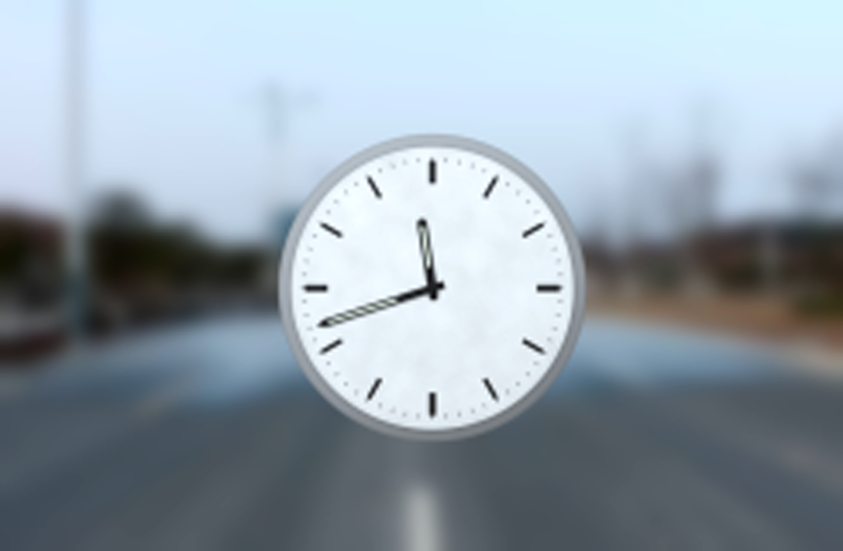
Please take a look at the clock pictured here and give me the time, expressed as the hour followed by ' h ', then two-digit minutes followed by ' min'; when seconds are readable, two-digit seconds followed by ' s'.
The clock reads 11 h 42 min
